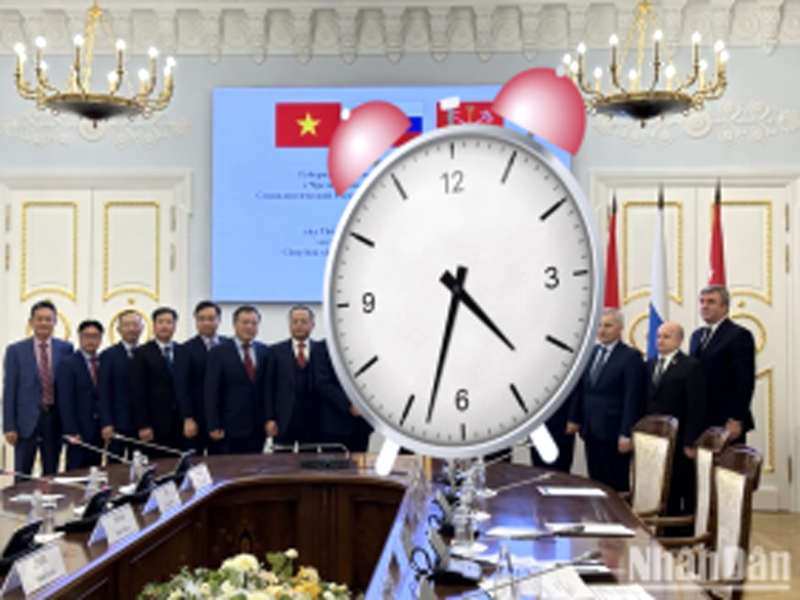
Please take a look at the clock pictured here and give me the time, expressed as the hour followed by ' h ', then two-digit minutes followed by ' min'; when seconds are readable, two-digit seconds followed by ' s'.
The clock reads 4 h 33 min
